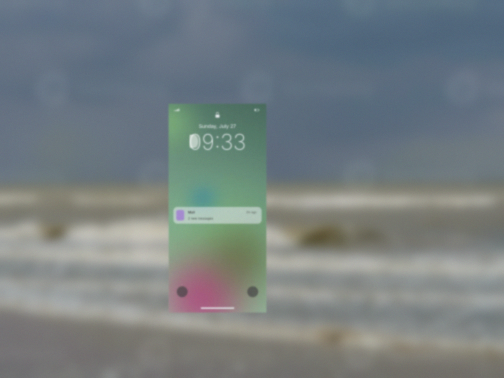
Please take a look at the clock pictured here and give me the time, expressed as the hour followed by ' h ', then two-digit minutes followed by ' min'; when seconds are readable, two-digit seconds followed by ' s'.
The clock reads 9 h 33 min
